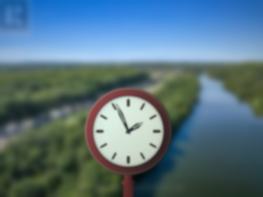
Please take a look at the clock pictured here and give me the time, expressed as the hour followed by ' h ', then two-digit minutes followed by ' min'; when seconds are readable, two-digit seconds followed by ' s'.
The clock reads 1 h 56 min
